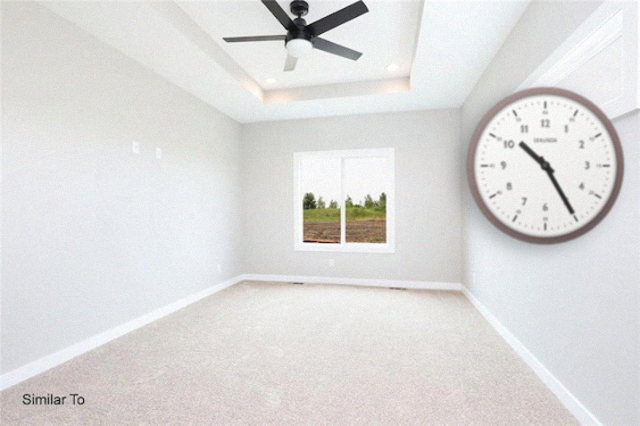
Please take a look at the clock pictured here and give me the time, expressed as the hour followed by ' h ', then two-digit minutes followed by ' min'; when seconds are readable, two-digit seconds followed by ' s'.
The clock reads 10 h 25 min
